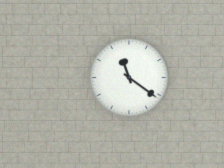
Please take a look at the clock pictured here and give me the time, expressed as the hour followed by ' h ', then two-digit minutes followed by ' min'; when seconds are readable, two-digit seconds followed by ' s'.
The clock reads 11 h 21 min
